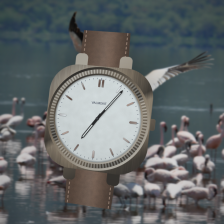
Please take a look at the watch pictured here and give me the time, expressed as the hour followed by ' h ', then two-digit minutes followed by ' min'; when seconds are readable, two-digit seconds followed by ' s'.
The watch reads 7 h 06 min
